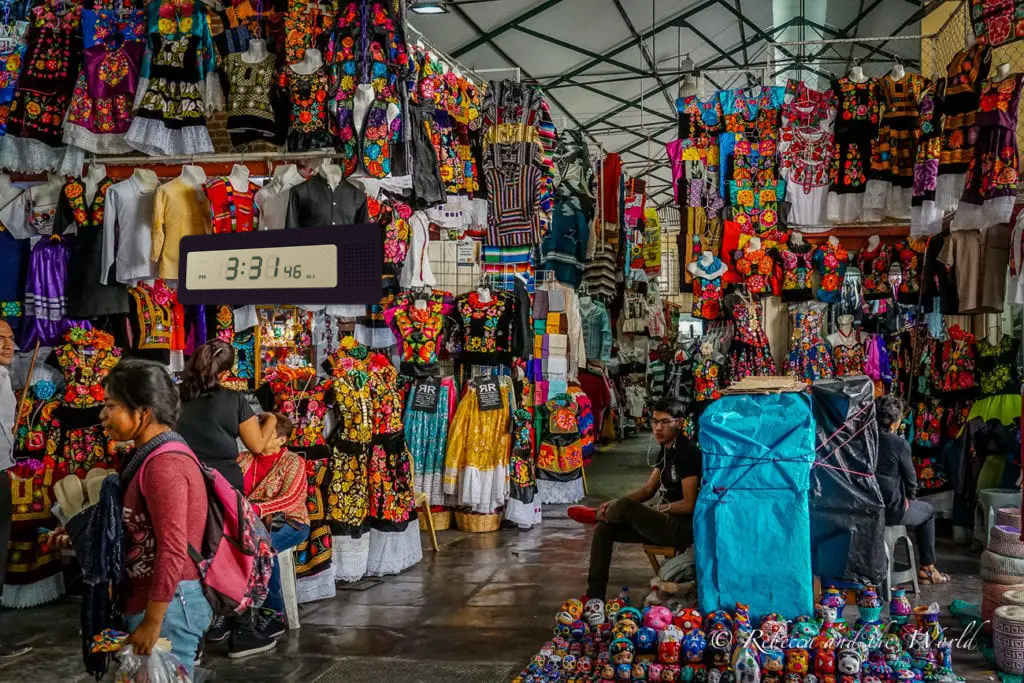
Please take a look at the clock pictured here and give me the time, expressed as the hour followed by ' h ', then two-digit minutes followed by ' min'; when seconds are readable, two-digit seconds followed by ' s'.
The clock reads 3 h 31 min 46 s
